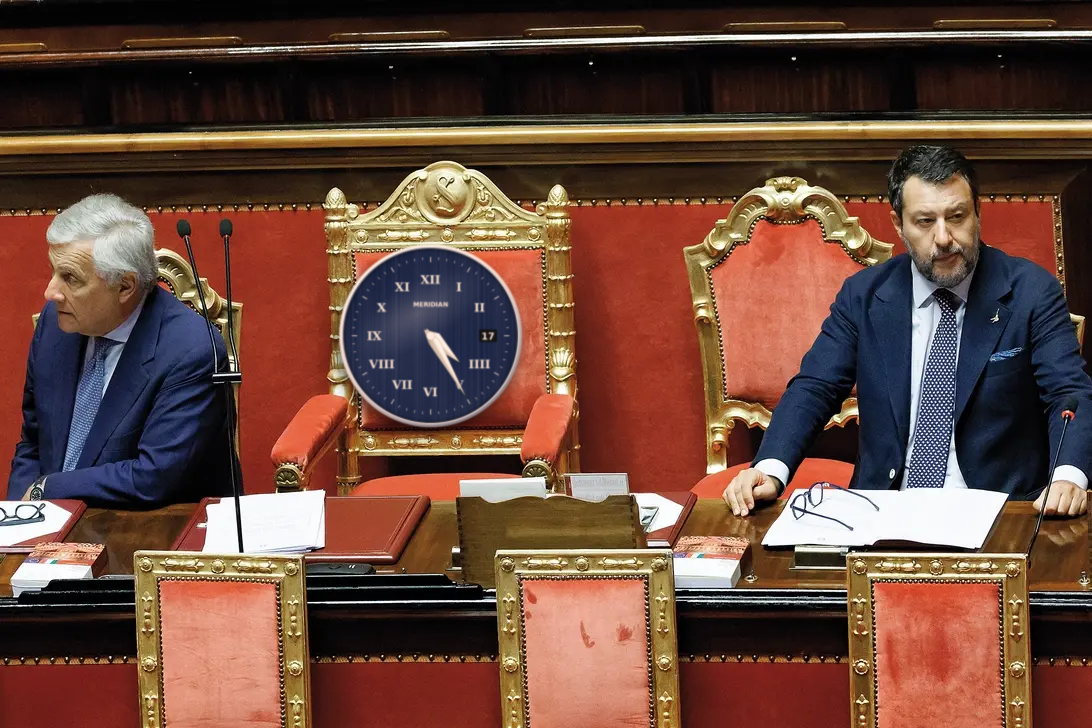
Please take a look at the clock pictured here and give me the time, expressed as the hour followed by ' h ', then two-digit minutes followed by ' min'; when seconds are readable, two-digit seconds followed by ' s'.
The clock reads 4 h 25 min
